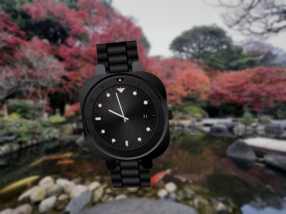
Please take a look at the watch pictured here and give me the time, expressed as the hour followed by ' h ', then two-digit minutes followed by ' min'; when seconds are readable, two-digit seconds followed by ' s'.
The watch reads 9 h 58 min
